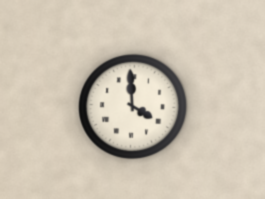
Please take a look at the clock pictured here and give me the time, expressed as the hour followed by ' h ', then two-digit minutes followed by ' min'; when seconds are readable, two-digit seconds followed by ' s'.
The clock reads 3 h 59 min
